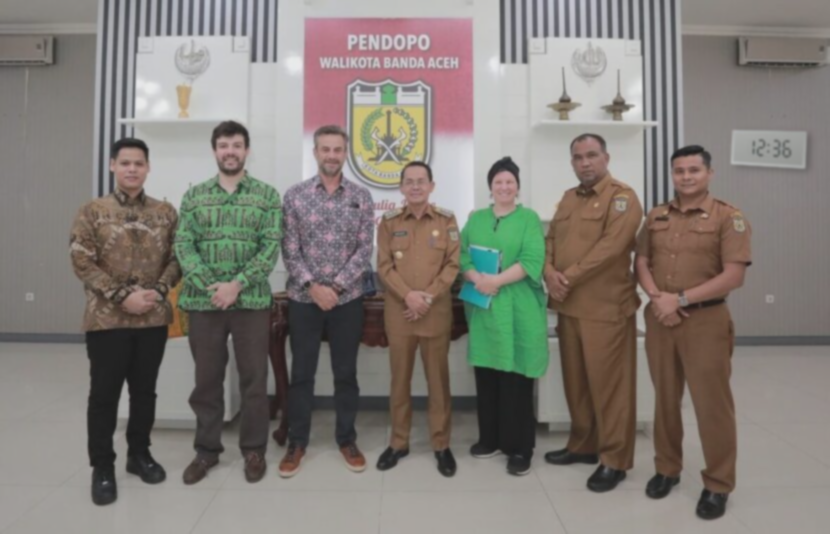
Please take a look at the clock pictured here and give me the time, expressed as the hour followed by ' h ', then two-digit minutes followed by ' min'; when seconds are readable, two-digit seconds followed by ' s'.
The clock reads 12 h 36 min
